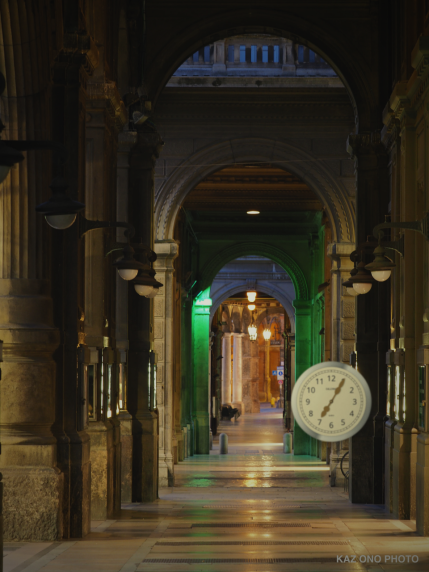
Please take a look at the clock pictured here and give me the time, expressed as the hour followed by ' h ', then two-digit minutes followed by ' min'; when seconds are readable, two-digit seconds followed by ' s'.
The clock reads 7 h 05 min
